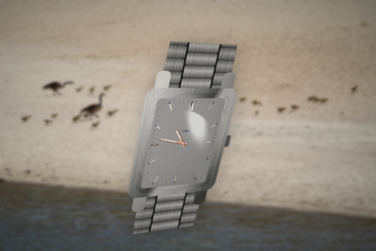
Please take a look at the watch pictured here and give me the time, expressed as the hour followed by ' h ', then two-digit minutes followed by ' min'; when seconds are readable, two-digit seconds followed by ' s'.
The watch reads 10 h 47 min
